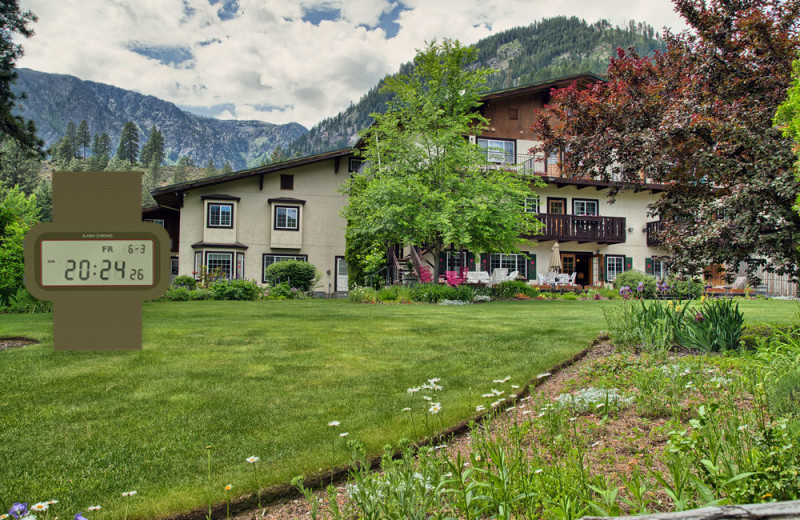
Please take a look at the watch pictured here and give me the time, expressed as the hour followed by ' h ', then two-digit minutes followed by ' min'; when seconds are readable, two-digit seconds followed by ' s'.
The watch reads 20 h 24 min 26 s
